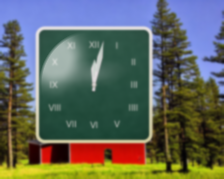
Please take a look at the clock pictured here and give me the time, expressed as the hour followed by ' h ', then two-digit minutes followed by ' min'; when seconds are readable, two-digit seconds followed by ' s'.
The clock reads 12 h 02 min
